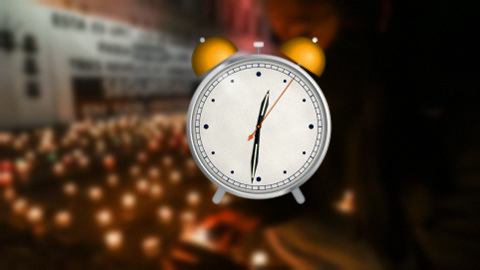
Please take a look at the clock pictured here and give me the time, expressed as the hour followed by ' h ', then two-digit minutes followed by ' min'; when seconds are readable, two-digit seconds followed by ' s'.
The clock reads 12 h 31 min 06 s
